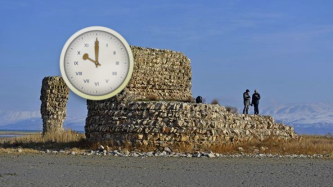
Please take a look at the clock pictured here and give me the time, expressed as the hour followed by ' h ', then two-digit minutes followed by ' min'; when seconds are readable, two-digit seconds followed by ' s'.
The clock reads 10 h 00 min
